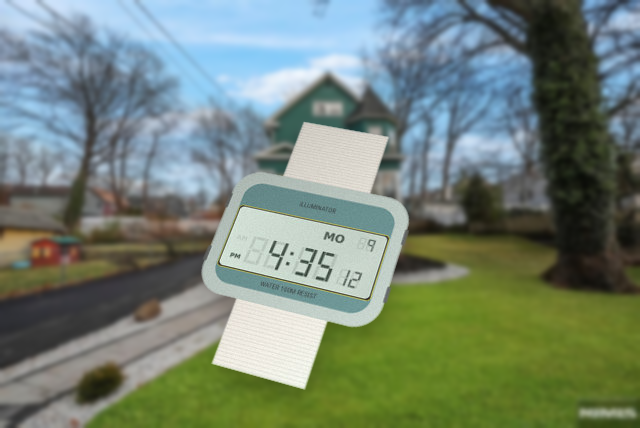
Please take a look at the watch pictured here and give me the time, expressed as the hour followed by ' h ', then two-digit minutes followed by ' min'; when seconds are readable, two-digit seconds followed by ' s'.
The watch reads 4 h 35 min 12 s
